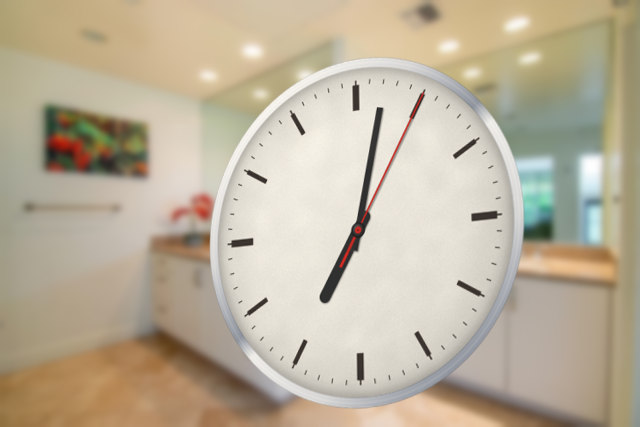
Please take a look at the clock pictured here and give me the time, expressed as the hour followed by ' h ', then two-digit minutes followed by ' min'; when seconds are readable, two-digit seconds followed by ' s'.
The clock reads 7 h 02 min 05 s
